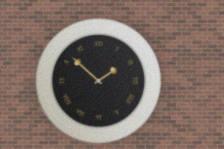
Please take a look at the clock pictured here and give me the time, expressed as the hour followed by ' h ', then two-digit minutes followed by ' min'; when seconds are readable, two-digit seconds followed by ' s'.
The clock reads 1 h 52 min
